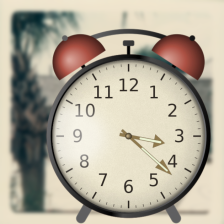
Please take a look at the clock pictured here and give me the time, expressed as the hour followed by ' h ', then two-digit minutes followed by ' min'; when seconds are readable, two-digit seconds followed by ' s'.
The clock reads 3 h 22 min
